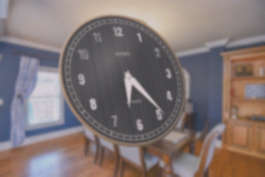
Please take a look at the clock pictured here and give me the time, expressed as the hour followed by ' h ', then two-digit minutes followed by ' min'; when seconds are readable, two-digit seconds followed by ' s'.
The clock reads 6 h 24 min
